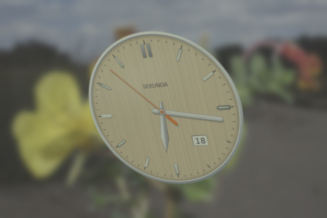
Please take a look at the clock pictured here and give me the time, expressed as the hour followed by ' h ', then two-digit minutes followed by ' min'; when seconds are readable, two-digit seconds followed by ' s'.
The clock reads 6 h 16 min 53 s
